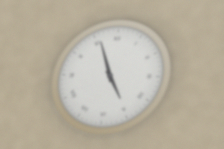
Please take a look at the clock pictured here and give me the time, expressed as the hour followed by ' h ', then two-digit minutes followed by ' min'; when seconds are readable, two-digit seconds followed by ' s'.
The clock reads 4 h 56 min
